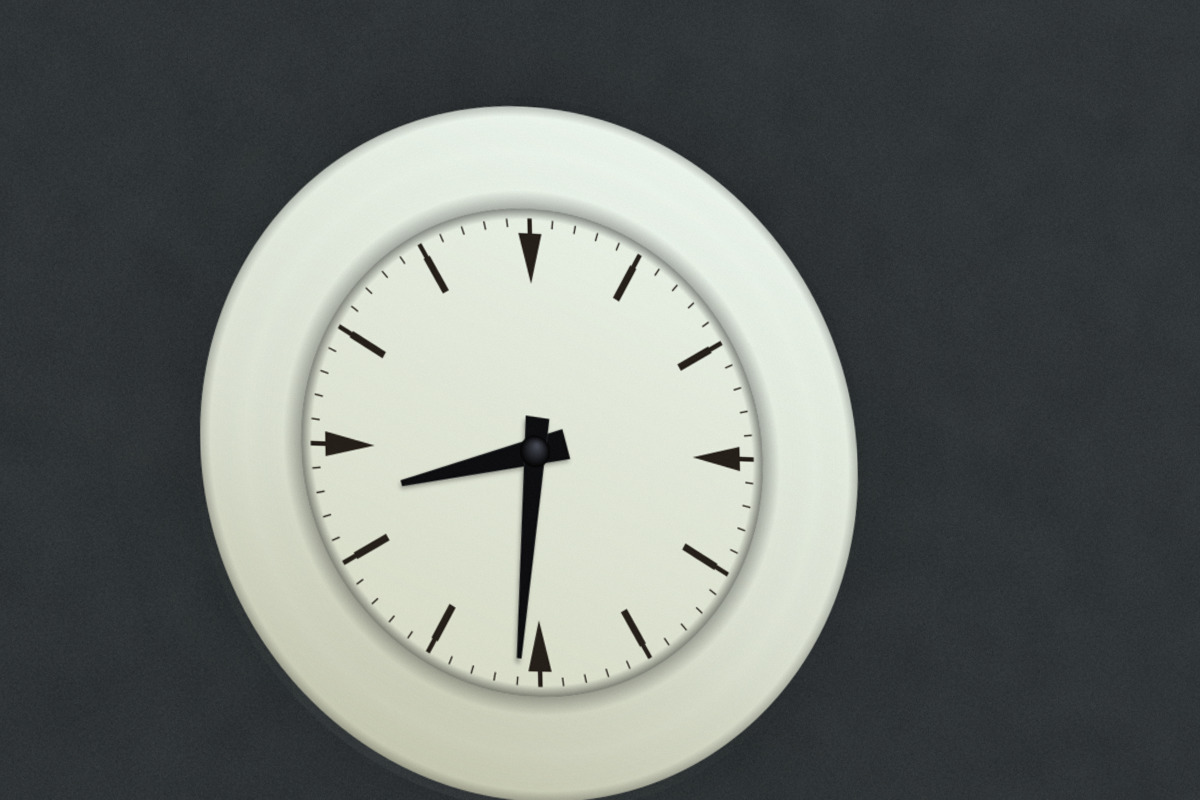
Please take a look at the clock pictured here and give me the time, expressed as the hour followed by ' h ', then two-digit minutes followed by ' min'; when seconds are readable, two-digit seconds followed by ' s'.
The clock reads 8 h 31 min
